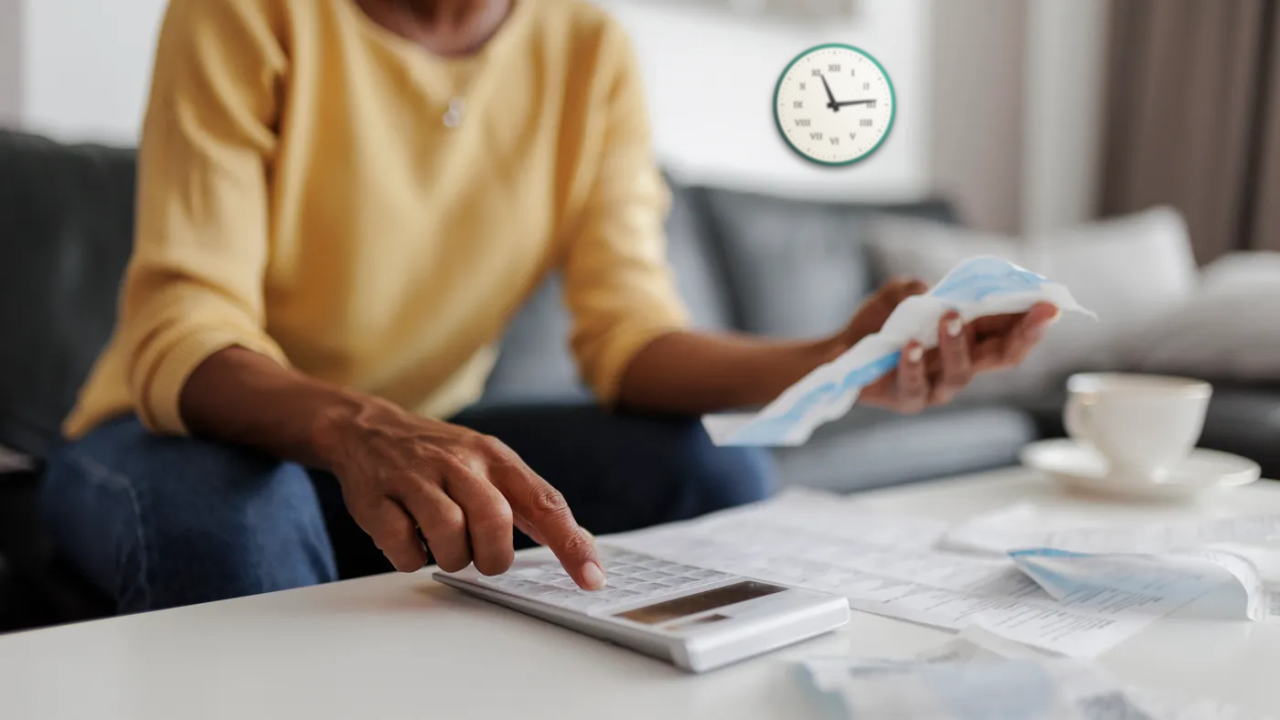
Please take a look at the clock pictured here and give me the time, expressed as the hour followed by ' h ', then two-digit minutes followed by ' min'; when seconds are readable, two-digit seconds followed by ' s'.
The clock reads 11 h 14 min
